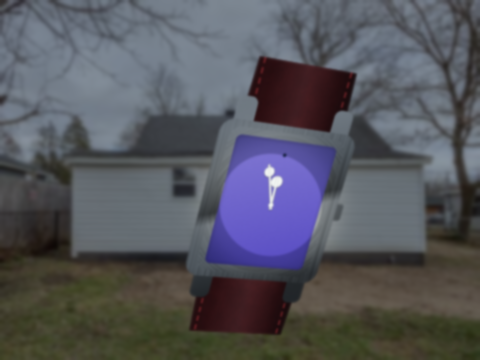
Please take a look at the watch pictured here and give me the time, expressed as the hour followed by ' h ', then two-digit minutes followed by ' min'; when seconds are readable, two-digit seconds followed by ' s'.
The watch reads 11 h 57 min
